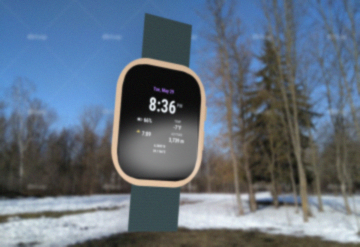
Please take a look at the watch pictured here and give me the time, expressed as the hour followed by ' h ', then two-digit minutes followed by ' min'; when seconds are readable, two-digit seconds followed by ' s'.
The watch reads 8 h 36 min
